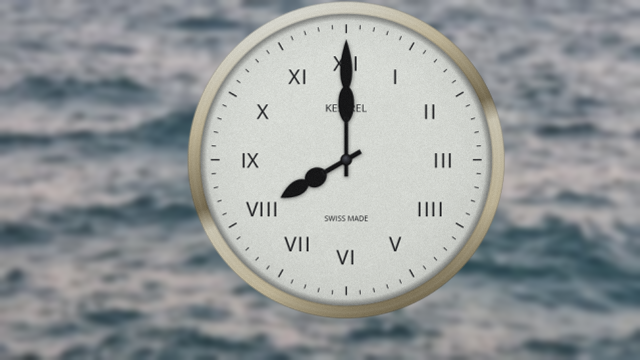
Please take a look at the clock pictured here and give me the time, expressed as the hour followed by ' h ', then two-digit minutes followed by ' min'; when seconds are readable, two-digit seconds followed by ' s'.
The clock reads 8 h 00 min
